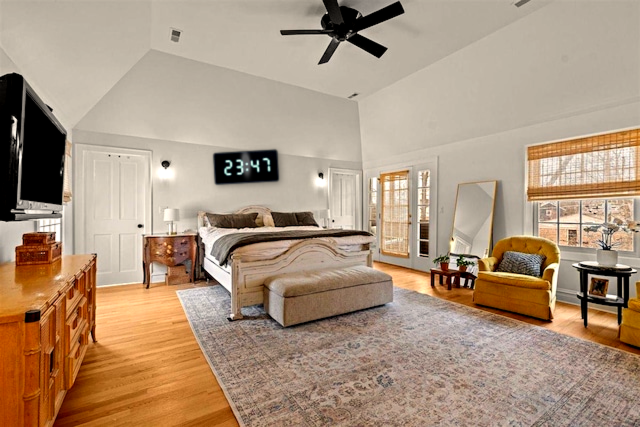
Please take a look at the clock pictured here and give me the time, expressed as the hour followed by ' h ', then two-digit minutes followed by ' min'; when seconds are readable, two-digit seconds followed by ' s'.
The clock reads 23 h 47 min
